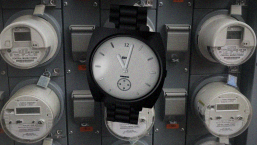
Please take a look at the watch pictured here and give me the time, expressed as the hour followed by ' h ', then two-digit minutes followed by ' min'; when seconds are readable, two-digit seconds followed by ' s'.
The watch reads 11 h 02 min
